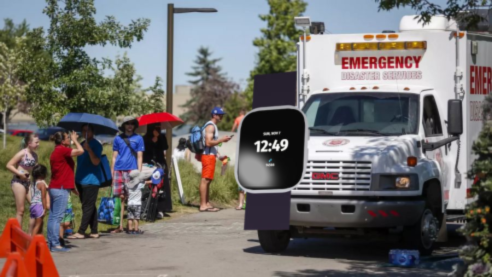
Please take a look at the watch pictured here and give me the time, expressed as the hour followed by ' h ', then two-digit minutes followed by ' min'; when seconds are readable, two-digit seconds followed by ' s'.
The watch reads 12 h 49 min
